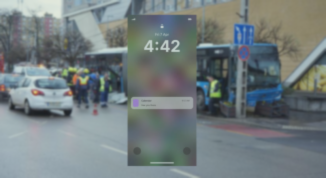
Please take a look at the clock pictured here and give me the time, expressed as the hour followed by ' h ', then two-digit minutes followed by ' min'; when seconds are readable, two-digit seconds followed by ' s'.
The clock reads 4 h 42 min
